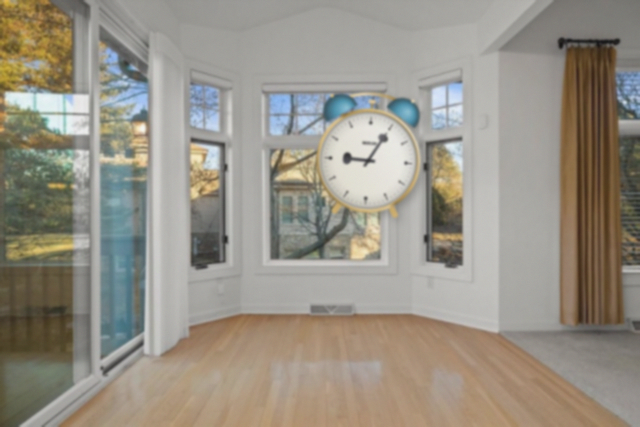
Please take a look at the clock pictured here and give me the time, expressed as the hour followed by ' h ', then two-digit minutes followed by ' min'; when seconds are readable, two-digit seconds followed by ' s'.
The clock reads 9 h 05 min
